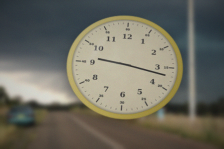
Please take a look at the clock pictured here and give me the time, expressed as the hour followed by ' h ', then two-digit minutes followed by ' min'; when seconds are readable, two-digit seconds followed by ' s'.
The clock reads 9 h 17 min
